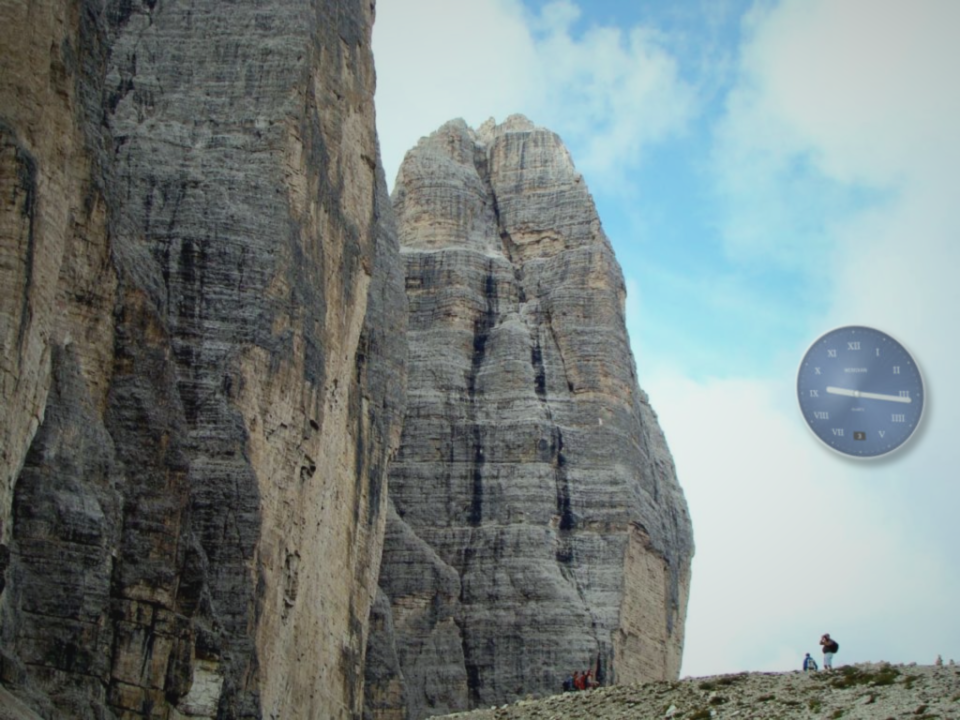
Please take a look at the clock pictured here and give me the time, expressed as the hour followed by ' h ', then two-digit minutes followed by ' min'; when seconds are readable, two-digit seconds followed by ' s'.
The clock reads 9 h 16 min
